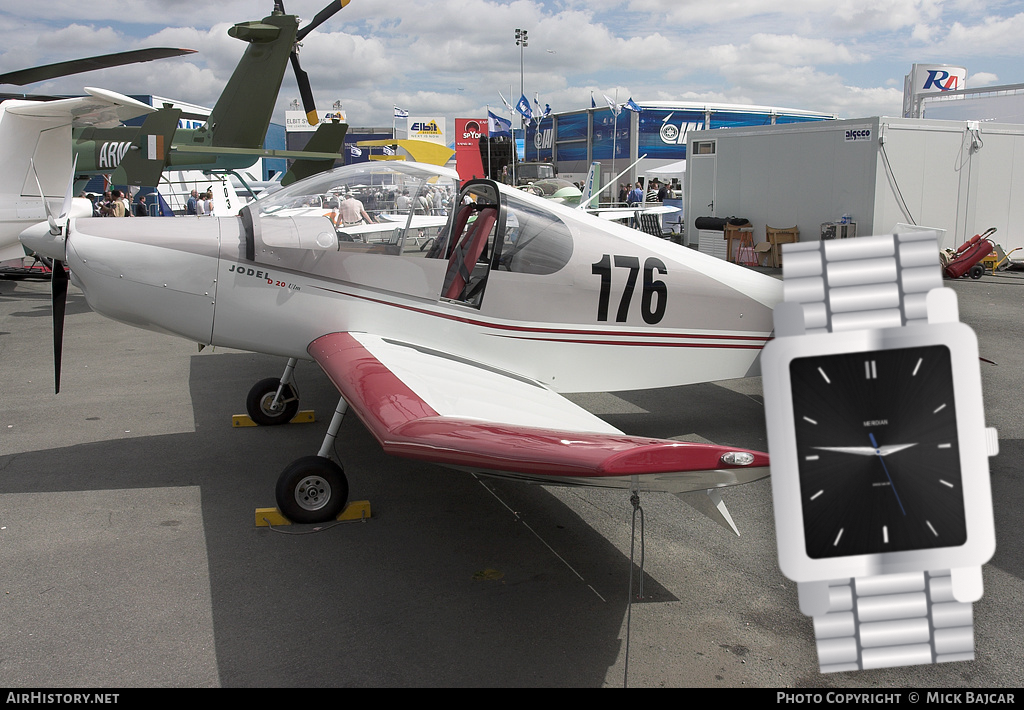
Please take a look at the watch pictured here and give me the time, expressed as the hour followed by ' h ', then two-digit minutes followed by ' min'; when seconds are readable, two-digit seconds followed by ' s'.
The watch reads 2 h 46 min 27 s
